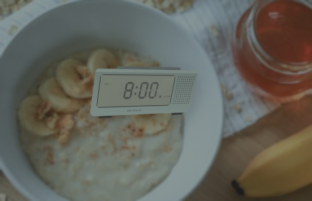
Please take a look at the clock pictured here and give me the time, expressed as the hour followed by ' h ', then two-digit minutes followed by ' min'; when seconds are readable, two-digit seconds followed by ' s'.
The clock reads 8 h 00 min
